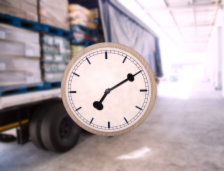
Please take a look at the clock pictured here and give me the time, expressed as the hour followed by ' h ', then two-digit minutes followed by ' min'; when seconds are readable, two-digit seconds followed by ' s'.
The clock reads 7 h 10 min
